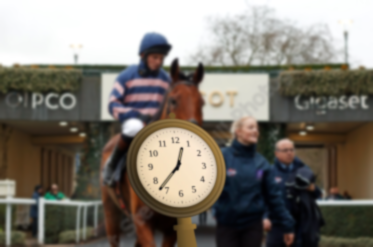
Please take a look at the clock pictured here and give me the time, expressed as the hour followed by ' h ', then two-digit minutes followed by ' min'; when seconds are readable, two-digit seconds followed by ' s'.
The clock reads 12 h 37 min
